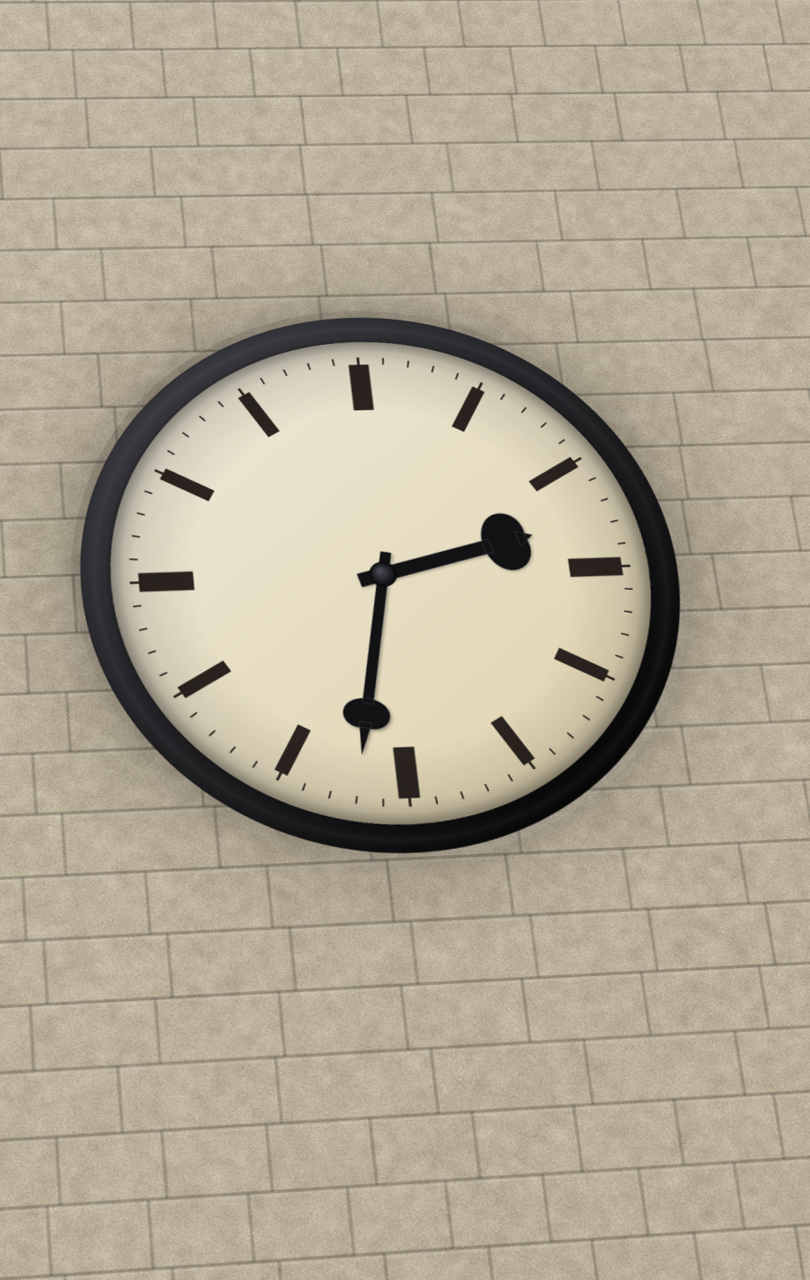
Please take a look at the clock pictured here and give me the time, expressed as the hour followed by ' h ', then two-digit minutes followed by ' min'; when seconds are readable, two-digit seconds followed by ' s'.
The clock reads 2 h 32 min
